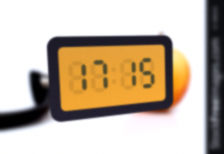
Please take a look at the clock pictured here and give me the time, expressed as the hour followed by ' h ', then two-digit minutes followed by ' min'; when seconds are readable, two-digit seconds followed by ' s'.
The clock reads 17 h 15 min
